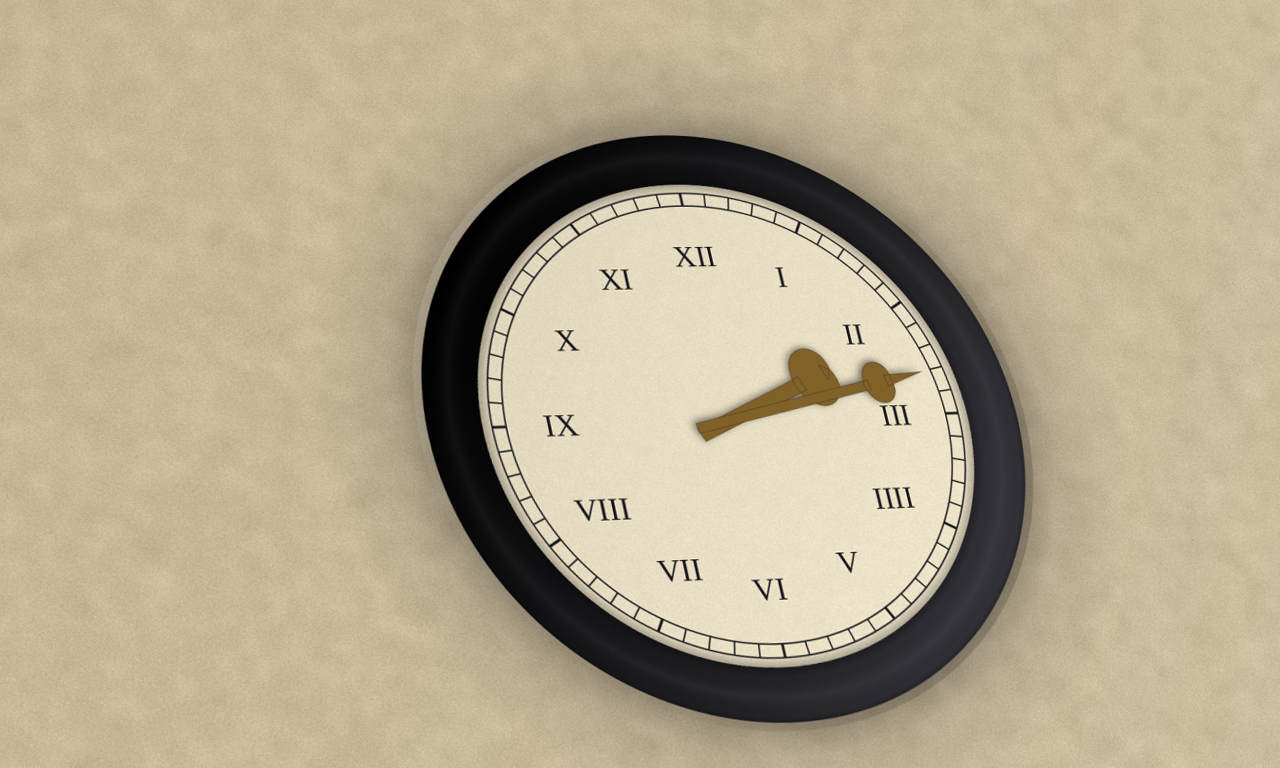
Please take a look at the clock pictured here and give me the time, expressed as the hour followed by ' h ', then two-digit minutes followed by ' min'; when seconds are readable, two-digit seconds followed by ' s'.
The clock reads 2 h 13 min
